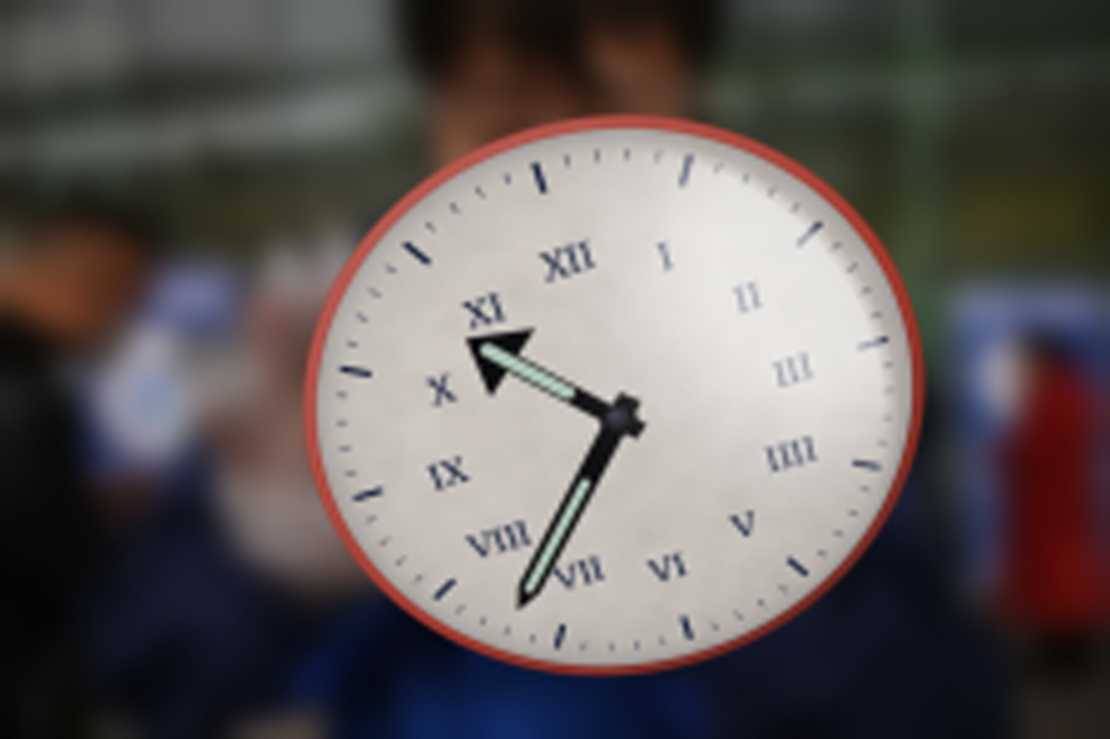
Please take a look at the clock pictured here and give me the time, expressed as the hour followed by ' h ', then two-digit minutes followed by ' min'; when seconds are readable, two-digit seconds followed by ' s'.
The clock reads 10 h 37 min
